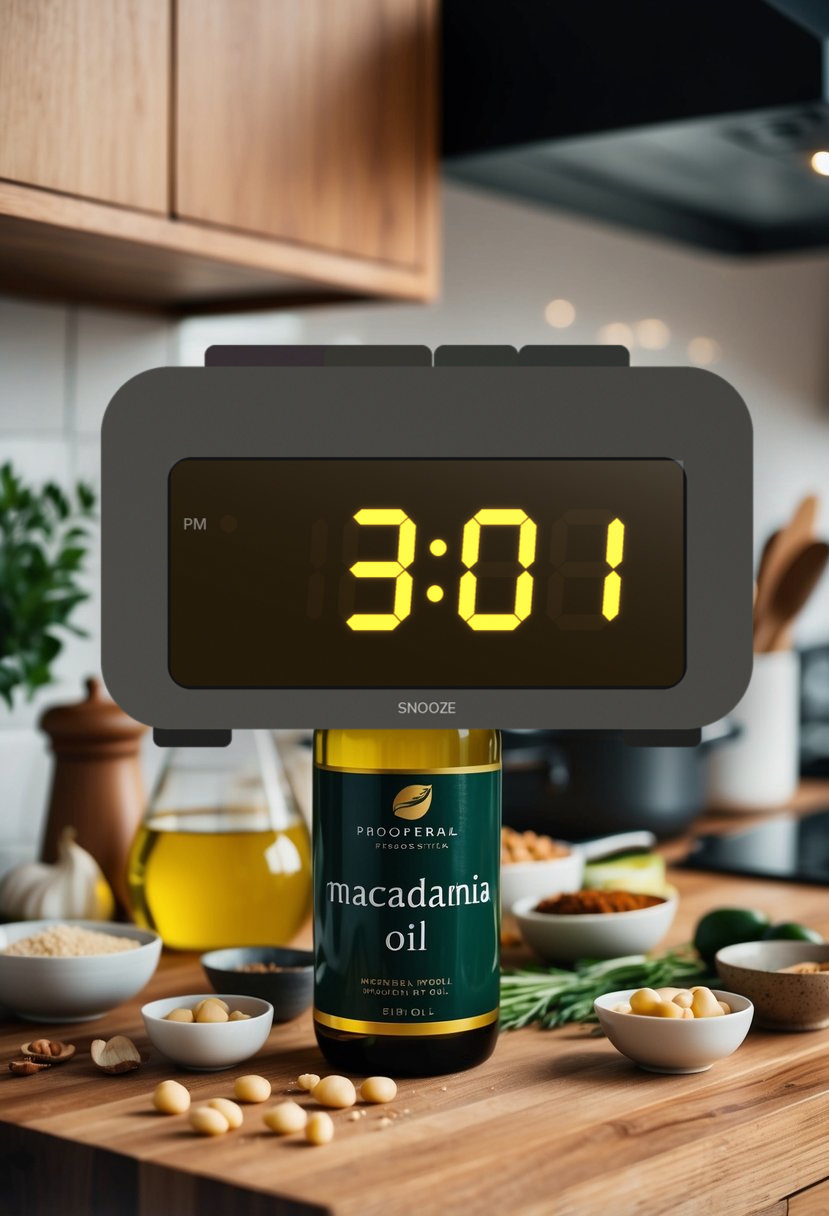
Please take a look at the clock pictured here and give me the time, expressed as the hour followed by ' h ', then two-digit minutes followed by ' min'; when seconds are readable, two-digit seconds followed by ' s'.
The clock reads 3 h 01 min
